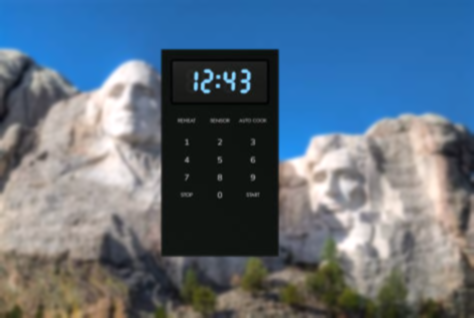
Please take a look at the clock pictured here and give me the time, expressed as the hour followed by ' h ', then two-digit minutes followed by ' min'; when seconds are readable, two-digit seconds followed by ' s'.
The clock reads 12 h 43 min
